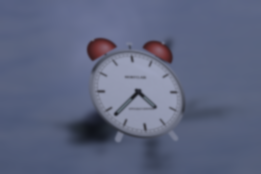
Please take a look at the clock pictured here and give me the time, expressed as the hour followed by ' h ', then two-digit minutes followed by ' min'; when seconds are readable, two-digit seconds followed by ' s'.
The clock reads 4 h 38 min
